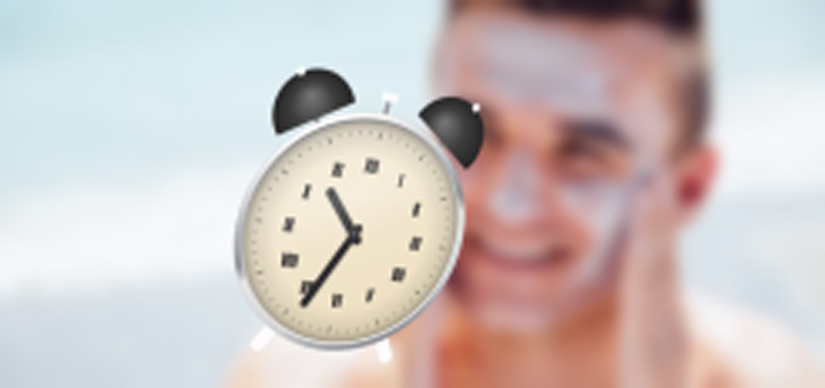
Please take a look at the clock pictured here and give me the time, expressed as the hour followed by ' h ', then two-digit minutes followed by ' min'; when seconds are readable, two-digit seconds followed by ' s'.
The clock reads 10 h 34 min
